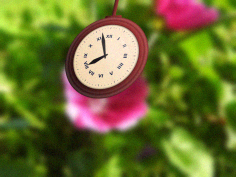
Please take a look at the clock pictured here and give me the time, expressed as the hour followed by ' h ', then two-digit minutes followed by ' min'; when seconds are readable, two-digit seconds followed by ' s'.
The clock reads 7 h 57 min
